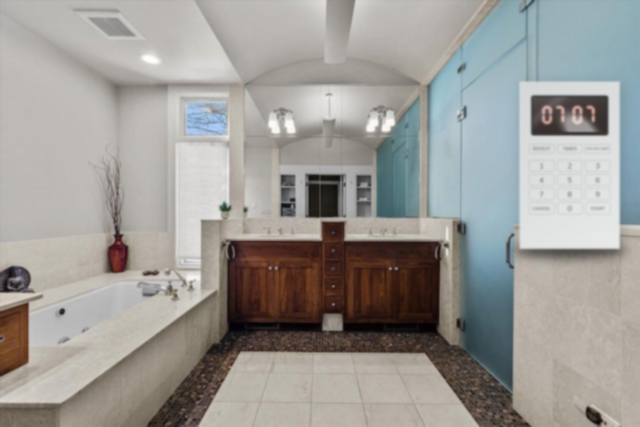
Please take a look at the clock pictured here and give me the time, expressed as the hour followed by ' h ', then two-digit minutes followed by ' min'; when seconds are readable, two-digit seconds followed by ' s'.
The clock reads 7 h 07 min
